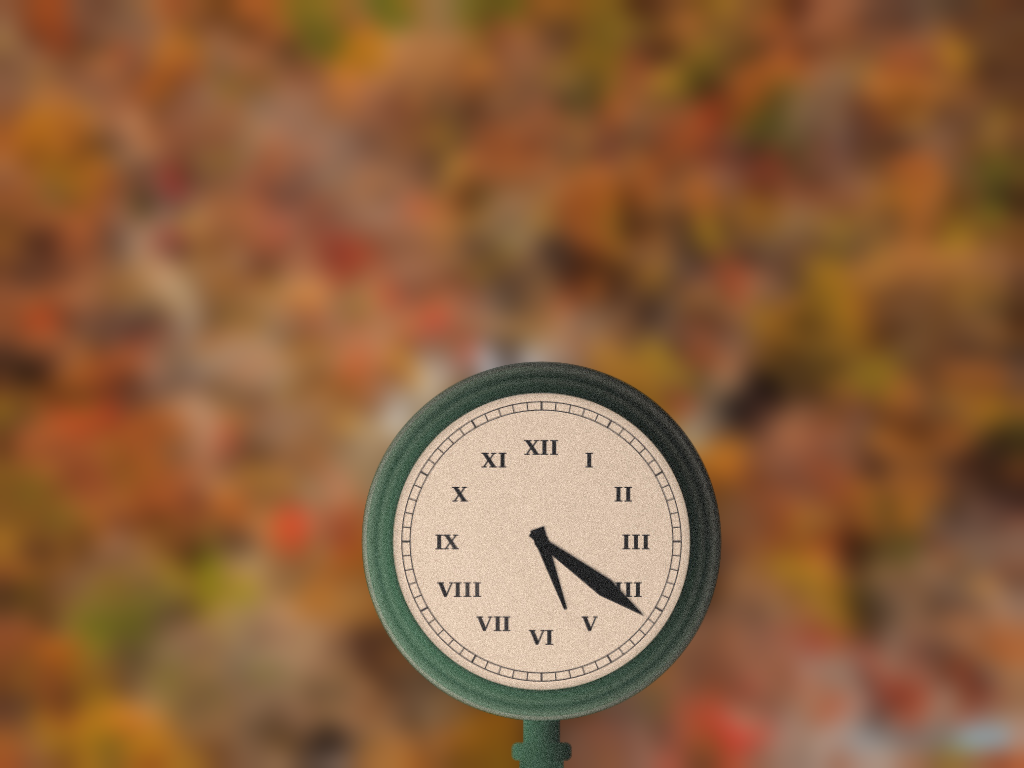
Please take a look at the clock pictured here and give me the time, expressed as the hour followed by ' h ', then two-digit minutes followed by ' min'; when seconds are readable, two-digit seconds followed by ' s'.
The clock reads 5 h 21 min
